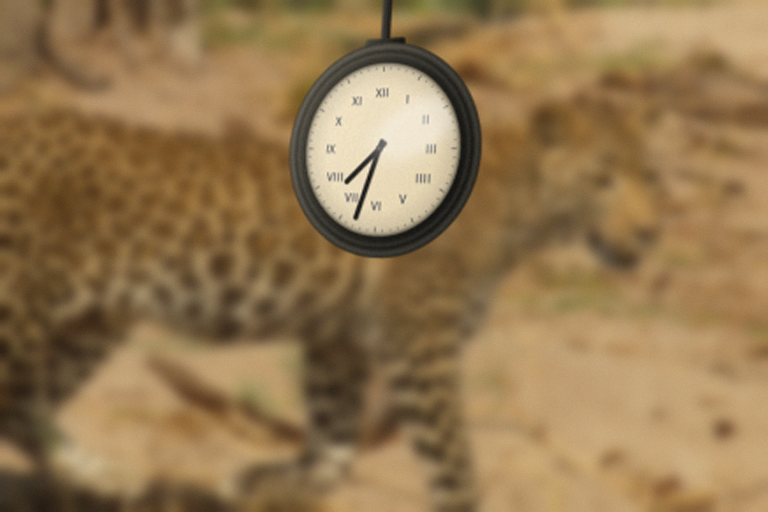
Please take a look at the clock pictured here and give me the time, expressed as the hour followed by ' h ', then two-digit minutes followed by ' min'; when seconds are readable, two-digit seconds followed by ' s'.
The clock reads 7 h 33 min
